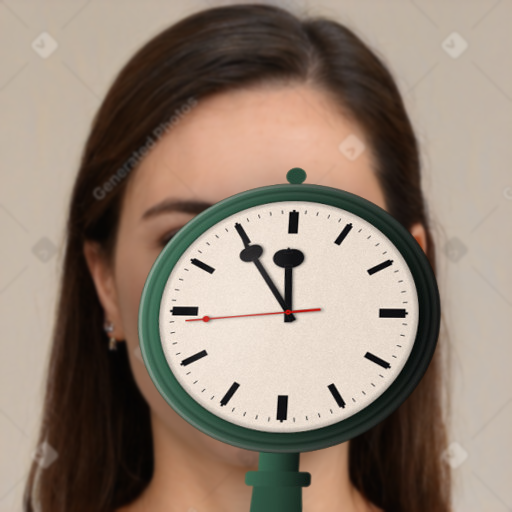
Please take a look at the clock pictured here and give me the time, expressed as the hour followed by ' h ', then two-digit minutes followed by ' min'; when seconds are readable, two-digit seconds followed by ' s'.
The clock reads 11 h 54 min 44 s
